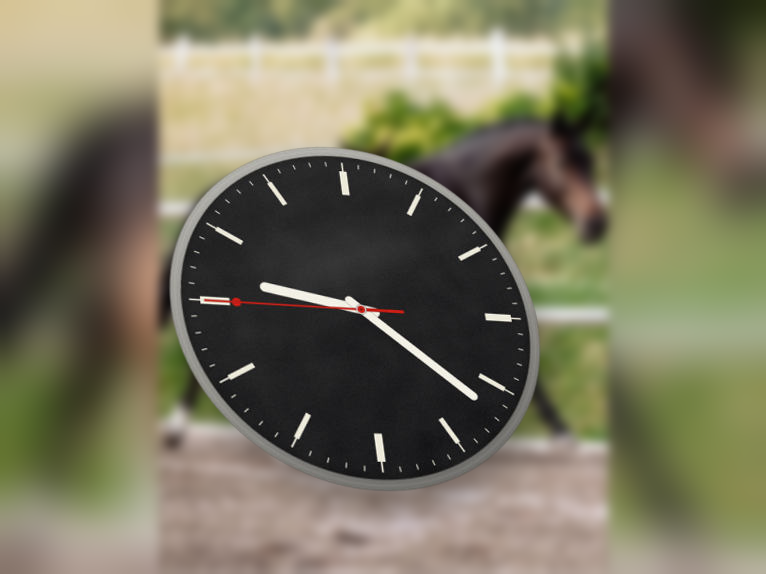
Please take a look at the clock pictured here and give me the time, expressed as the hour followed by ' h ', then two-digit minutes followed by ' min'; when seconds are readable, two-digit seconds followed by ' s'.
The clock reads 9 h 21 min 45 s
